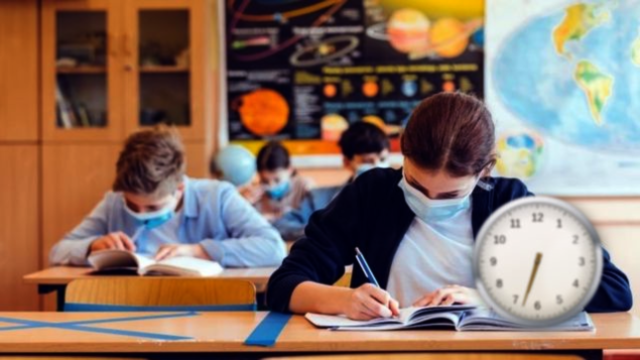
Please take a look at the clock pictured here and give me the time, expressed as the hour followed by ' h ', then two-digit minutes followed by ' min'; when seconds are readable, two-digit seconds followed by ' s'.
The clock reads 6 h 33 min
